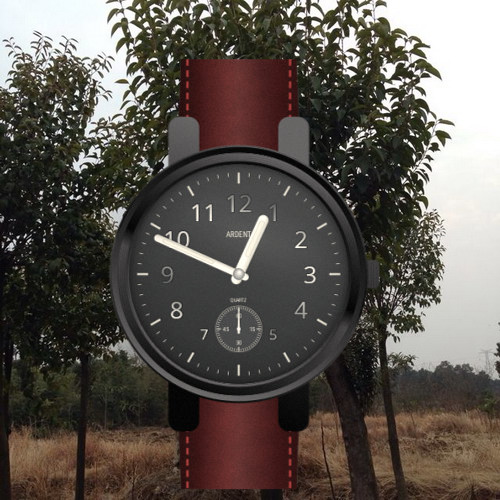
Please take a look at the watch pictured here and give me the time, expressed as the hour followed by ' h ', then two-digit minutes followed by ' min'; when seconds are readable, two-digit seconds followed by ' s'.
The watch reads 12 h 49 min
